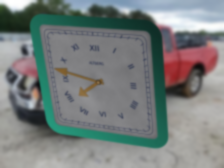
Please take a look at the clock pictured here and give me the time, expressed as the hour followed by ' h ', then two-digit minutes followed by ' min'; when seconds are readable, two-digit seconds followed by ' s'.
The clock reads 7 h 47 min
